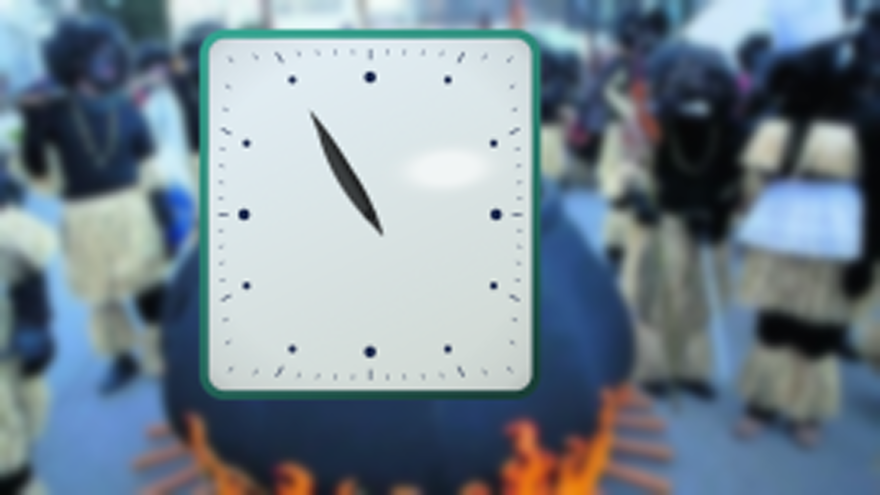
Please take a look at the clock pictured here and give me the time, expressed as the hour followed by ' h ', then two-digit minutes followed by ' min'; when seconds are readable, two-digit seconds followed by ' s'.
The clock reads 10 h 55 min
